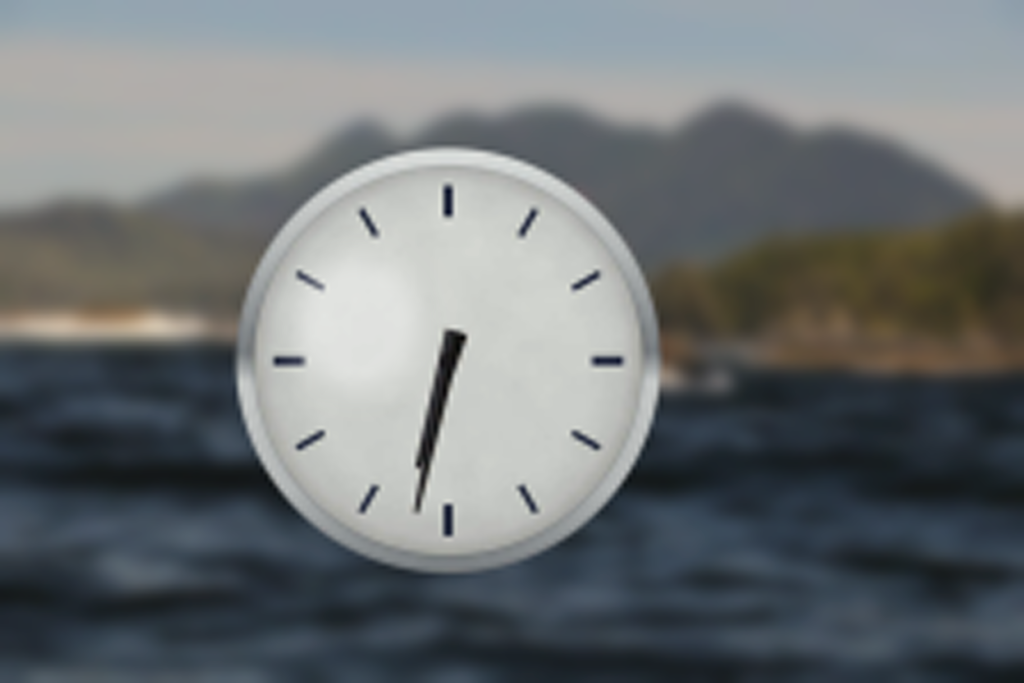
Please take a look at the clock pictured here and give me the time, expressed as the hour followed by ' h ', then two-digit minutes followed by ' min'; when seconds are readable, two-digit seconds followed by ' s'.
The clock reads 6 h 32 min
